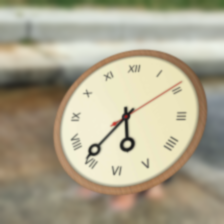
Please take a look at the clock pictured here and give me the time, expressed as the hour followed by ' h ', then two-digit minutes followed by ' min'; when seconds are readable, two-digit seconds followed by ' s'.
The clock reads 5 h 36 min 09 s
